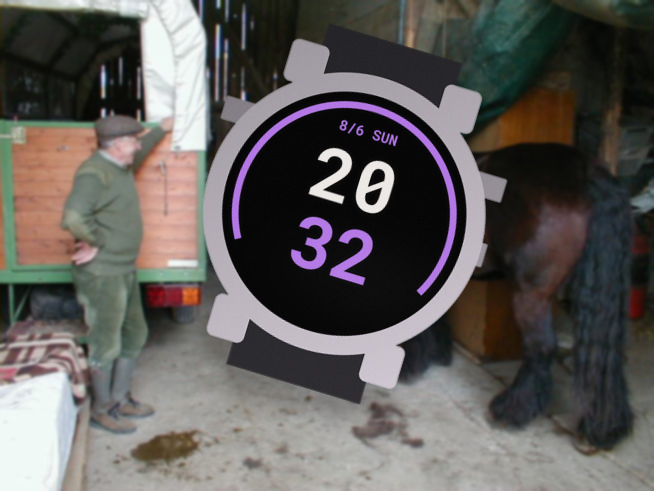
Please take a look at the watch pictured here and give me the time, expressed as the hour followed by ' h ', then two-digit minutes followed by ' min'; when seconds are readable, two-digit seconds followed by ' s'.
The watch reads 20 h 32 min
